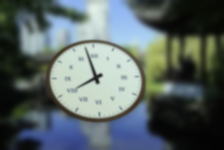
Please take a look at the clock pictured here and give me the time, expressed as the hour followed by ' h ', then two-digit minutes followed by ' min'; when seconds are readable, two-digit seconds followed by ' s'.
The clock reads 7 h 58 min
